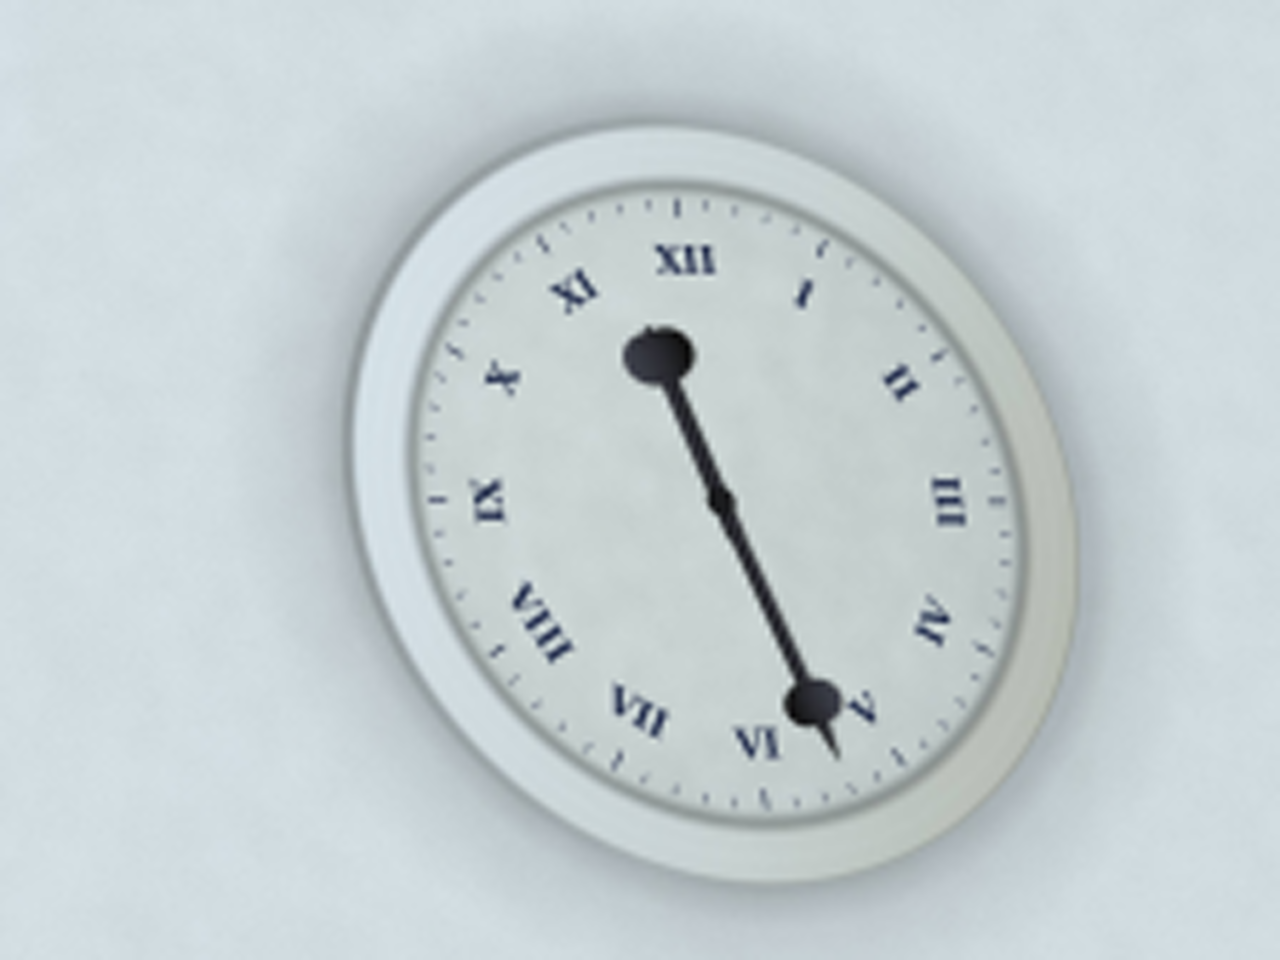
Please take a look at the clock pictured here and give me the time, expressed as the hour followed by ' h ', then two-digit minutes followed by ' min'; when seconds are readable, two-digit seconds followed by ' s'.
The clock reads 11 h 27 min
